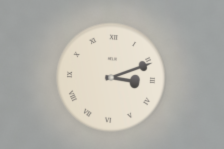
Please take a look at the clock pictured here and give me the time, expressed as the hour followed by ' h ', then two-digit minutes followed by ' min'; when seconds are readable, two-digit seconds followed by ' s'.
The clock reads 3 h 11 min
